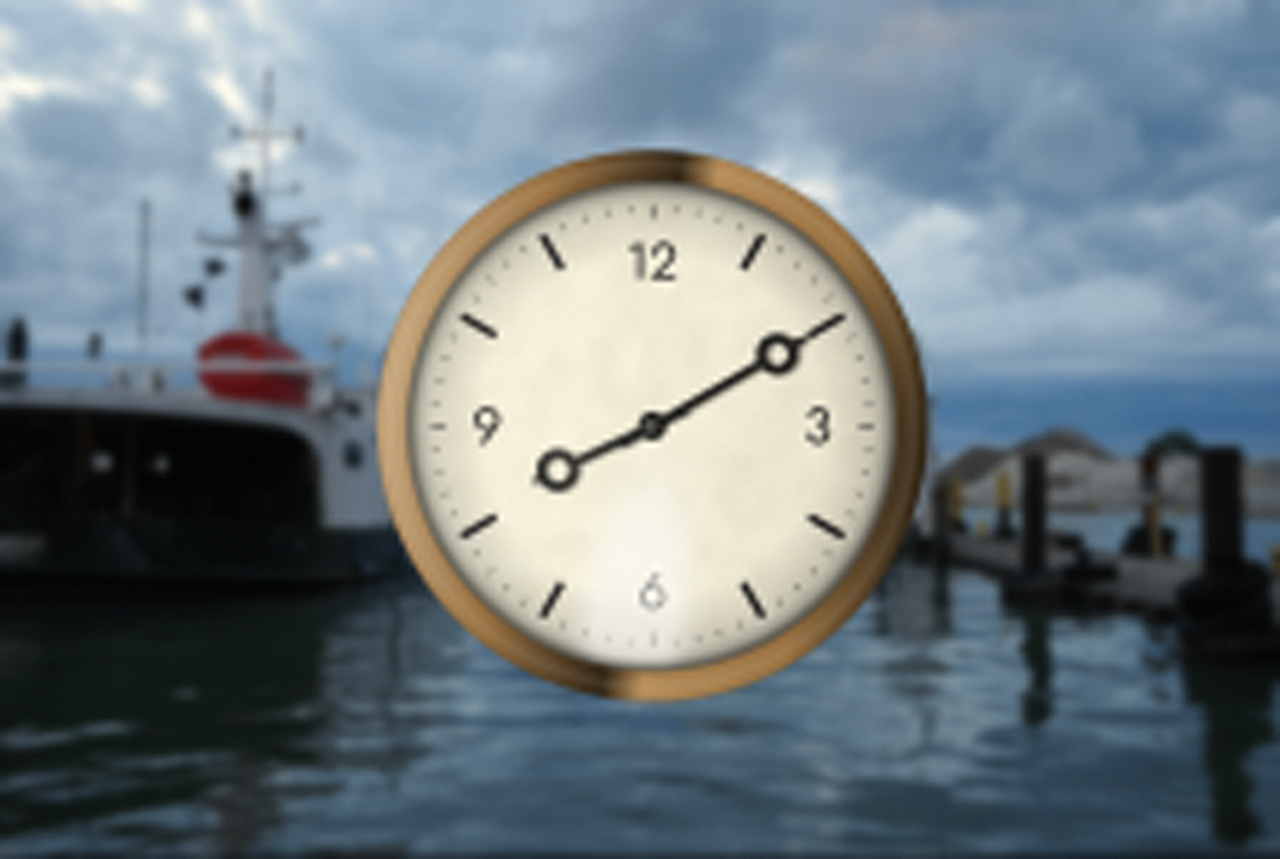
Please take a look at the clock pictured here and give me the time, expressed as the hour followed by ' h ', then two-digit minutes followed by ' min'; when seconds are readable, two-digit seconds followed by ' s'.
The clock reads 8 h 10 min
